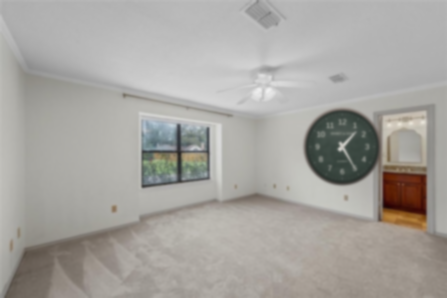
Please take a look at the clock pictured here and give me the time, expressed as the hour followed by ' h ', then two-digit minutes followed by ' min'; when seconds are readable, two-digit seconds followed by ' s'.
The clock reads 1 h 25 min
